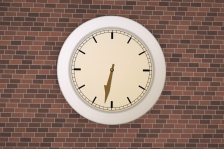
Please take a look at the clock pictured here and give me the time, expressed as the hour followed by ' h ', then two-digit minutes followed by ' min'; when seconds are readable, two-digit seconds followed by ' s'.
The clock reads 6 h 32 min
